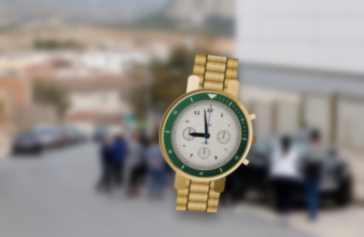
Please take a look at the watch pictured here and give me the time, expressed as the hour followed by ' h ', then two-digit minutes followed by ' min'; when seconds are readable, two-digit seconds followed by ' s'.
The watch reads 8 h 58 min
